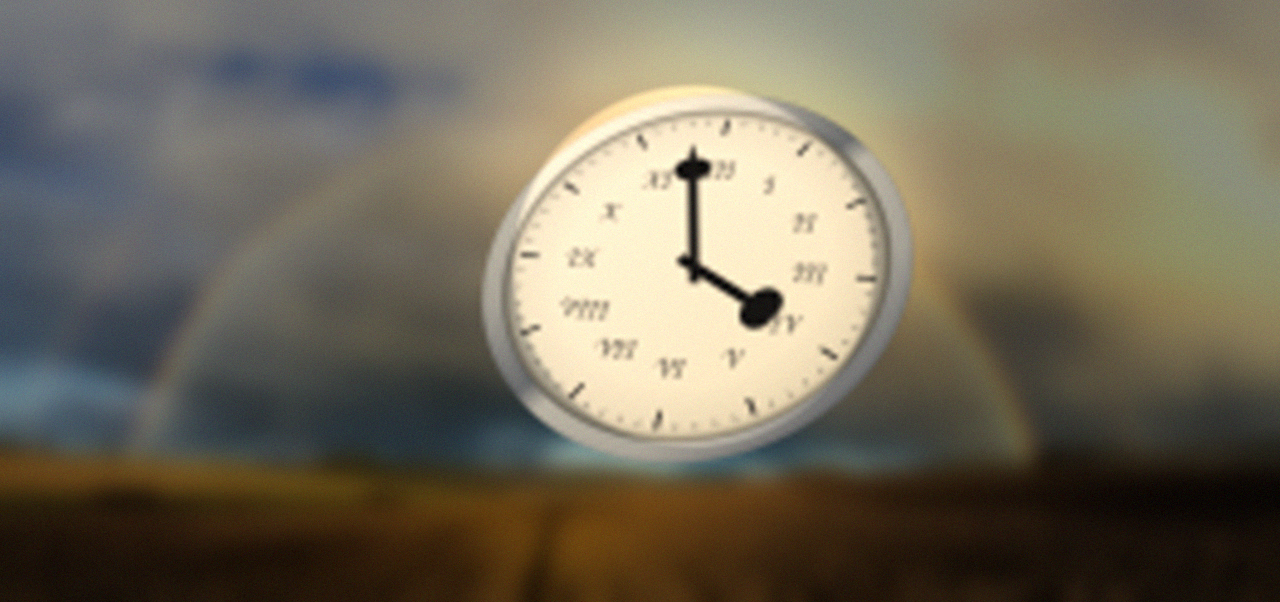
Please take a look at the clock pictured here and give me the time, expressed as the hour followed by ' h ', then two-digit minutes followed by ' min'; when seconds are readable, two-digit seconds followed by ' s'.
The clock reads 3 h 58 min
